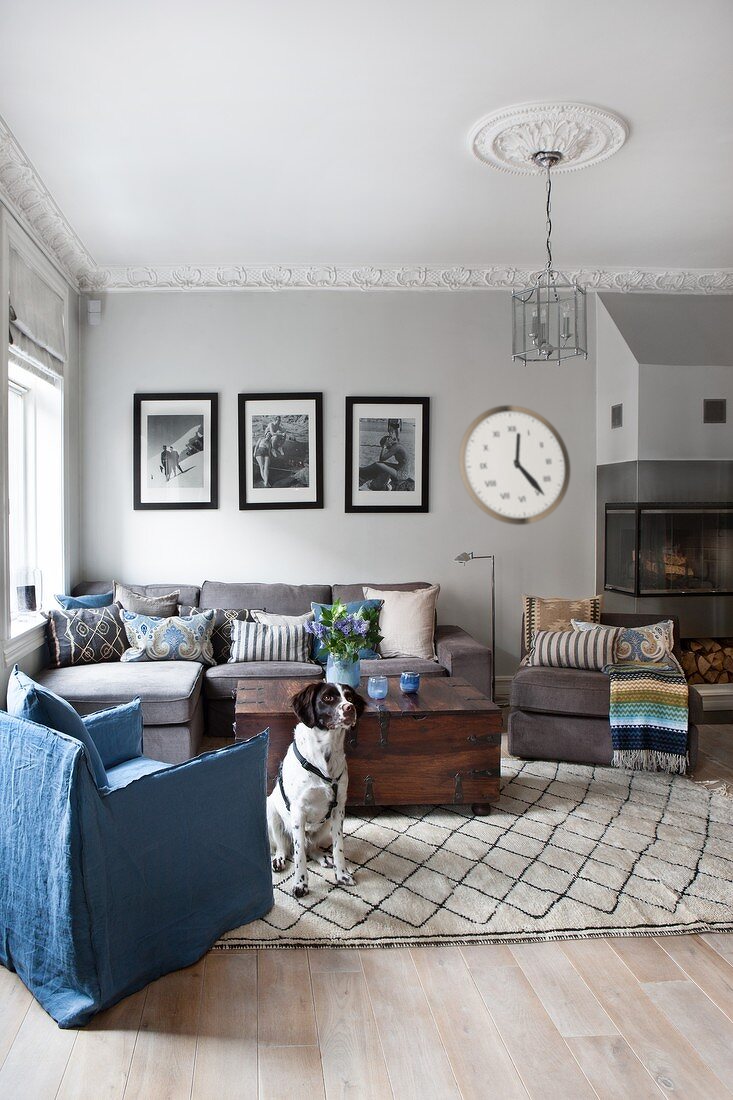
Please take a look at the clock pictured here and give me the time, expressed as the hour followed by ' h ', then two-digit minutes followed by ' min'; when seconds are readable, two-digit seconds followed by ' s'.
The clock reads 12 h 24 min
